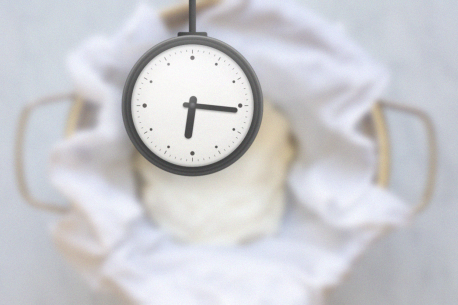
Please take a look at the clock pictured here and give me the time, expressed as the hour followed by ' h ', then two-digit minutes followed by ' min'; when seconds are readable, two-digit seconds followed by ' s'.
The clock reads 6 h 16 min
